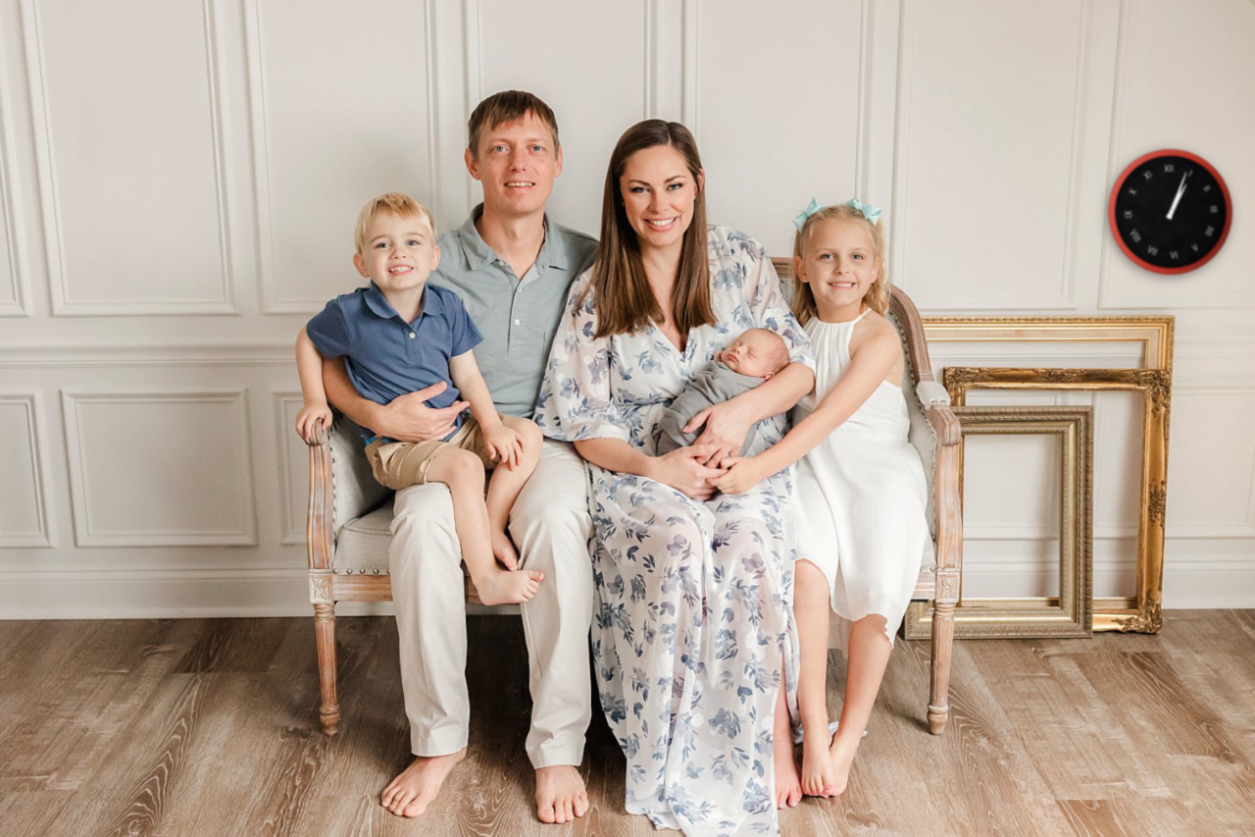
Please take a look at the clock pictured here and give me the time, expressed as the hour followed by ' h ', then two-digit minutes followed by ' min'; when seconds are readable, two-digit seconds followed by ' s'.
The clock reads 1 h 04 min
